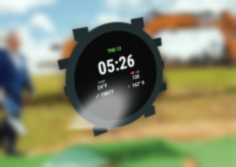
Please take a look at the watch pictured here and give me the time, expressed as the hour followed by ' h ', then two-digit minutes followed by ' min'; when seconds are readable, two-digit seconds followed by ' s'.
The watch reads 5 h 26 min
